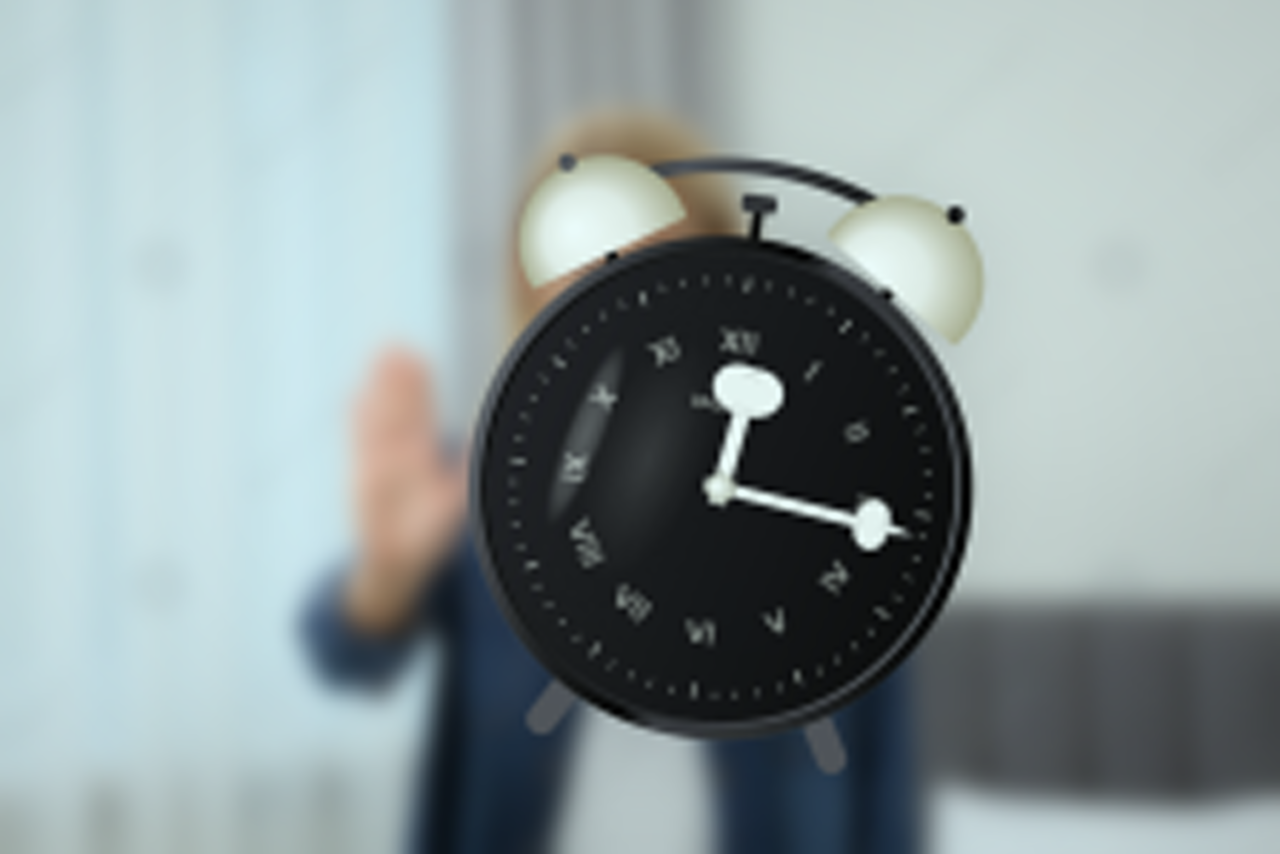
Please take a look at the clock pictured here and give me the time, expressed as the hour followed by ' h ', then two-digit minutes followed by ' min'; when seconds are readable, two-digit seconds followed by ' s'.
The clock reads 12 h 16 min
